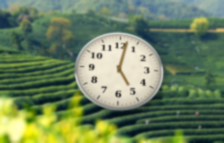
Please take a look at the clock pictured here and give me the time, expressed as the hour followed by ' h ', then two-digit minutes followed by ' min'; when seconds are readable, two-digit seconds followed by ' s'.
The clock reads 5 h 02 min
